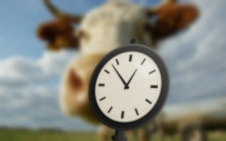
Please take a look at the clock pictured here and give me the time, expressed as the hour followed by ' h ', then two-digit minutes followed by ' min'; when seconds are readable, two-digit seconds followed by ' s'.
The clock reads 12 h 53 min
